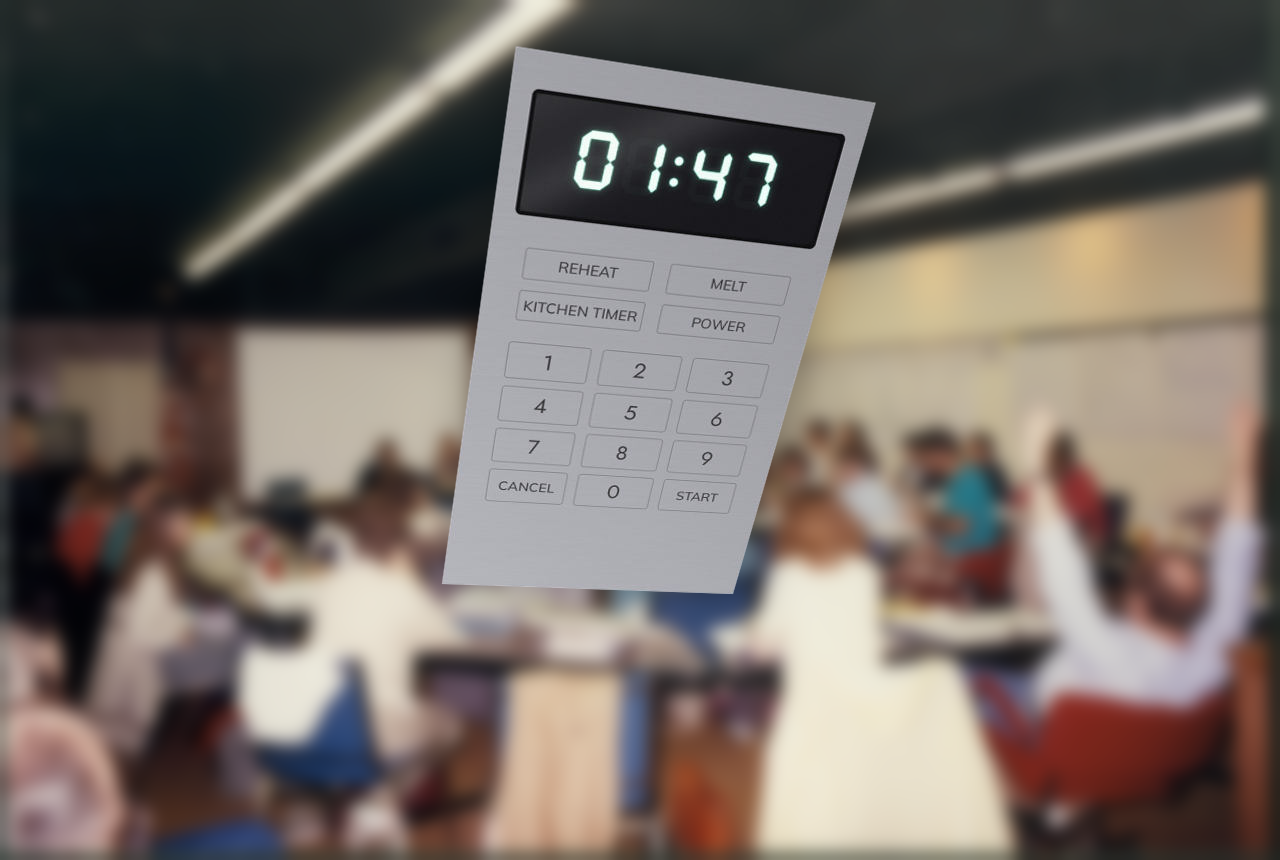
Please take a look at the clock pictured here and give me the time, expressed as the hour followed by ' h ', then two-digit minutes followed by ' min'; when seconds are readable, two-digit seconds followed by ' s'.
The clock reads 1 h 47 min
